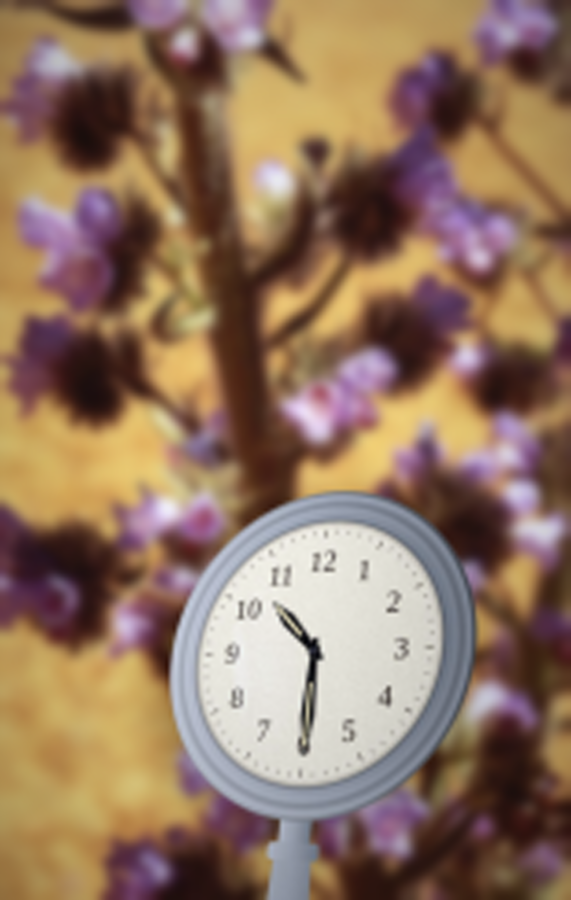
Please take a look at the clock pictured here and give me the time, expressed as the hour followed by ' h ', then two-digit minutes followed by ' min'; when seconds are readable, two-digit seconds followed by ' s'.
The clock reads 10 h 30 min
